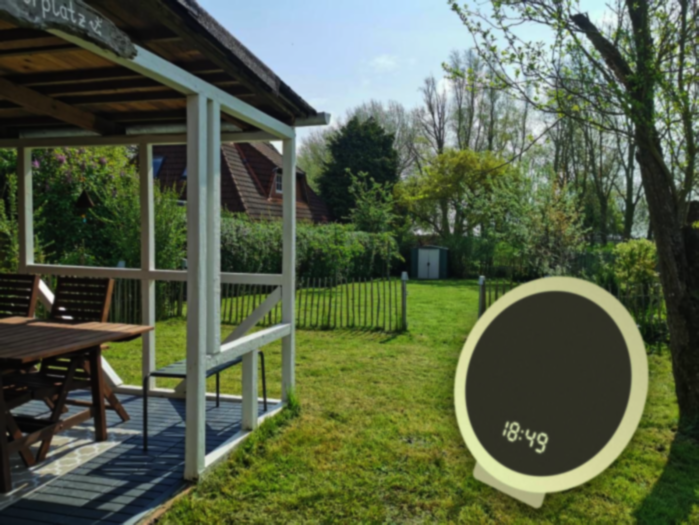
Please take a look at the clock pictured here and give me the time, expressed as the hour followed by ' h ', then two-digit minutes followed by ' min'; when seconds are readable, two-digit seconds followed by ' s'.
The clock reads 18 h 49 min
